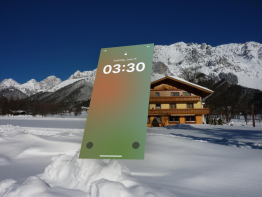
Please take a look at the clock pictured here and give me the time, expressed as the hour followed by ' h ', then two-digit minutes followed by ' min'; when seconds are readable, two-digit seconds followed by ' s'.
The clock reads 3 h 30 min
